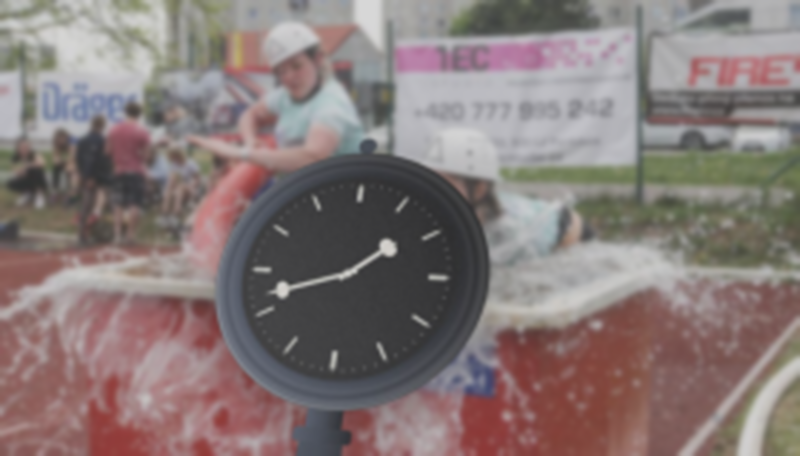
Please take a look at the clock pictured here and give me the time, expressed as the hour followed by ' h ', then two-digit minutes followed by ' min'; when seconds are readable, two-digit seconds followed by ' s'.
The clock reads 1 h 42 min
